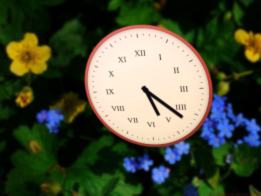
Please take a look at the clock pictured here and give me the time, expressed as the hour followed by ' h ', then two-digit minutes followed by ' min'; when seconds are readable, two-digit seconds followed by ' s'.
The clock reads 5 h 22 min
